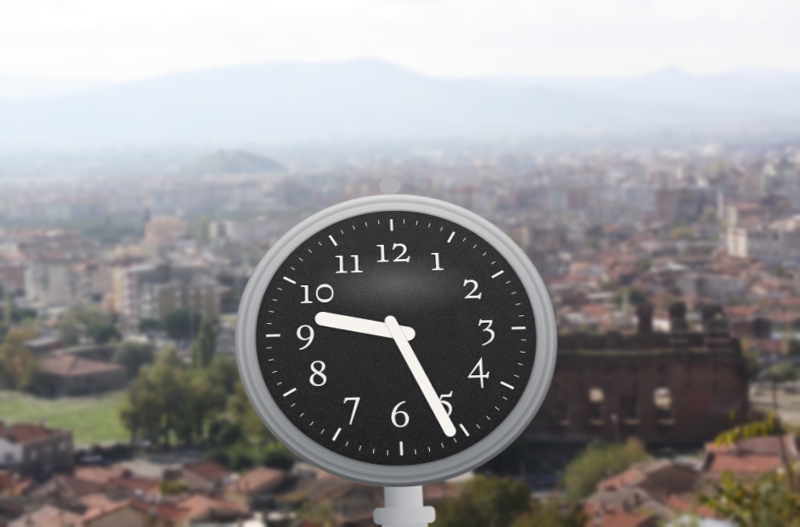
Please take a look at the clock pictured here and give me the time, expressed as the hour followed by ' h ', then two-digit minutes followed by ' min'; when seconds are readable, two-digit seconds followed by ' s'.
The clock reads 9 h 26 min
